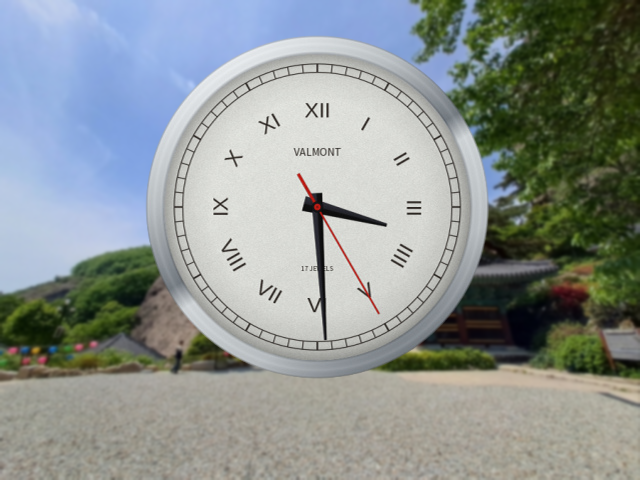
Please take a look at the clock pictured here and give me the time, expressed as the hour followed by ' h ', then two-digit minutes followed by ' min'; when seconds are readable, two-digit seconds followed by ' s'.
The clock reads 3 h 29 min 25 s
